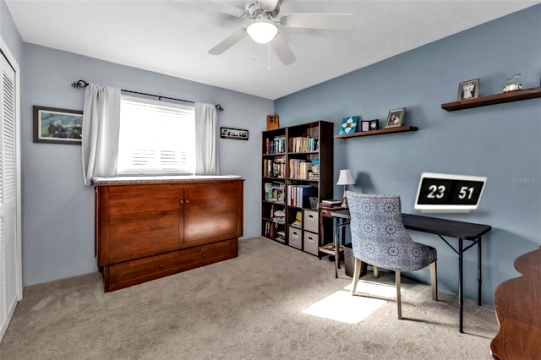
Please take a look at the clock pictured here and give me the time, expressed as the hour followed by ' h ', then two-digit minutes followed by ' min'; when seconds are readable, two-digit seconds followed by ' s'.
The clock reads 23 h 51 min
